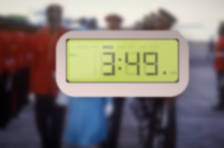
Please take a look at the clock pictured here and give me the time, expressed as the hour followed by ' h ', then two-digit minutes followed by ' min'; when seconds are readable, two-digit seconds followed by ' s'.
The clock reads 3 h 49 min
